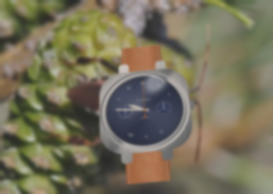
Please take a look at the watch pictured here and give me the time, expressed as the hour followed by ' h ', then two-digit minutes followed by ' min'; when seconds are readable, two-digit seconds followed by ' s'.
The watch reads 9 h 46 min
